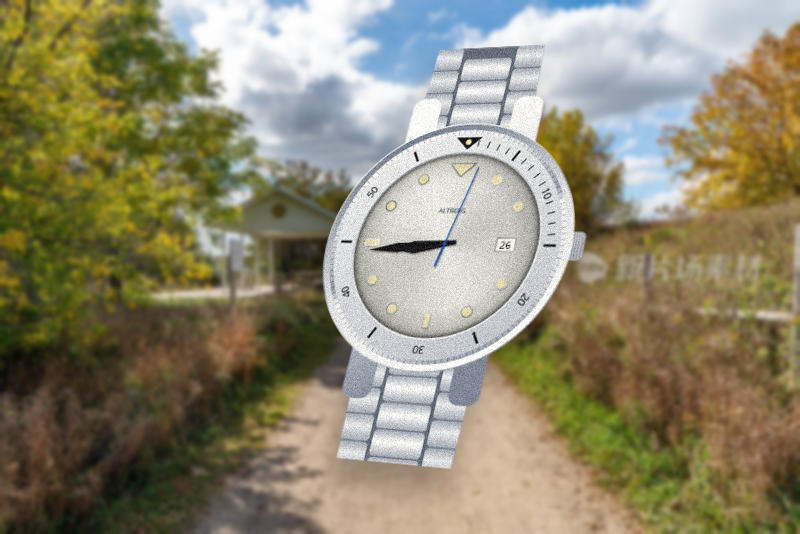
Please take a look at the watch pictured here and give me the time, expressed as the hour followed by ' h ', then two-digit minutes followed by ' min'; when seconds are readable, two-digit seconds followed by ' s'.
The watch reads 8 h 44 min 02 s
